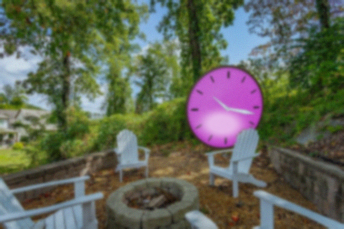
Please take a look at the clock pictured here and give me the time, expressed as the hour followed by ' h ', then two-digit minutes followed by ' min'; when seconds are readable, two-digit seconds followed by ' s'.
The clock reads 10 h 17 min
